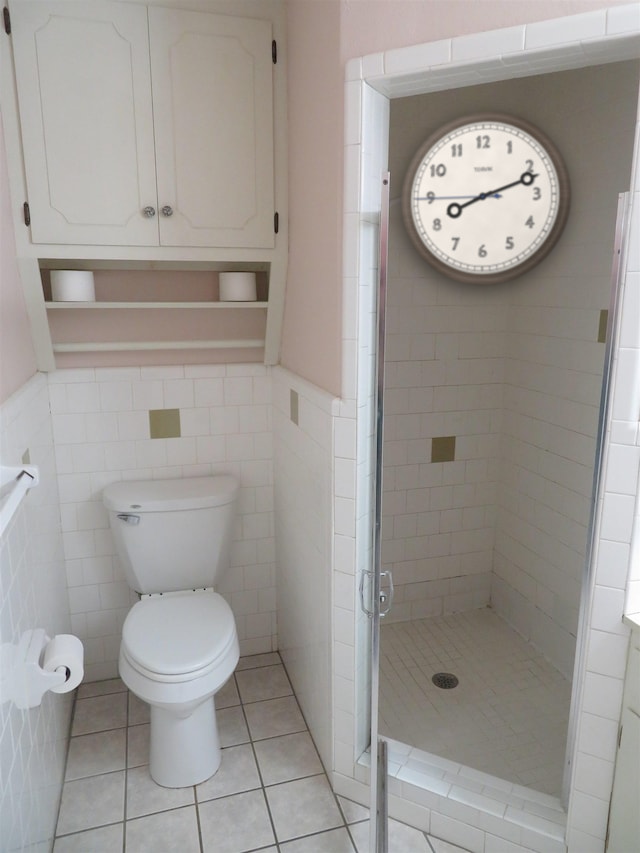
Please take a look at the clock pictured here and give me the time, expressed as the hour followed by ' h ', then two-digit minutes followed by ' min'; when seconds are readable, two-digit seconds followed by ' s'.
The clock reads 8 h 11 min 45 s
